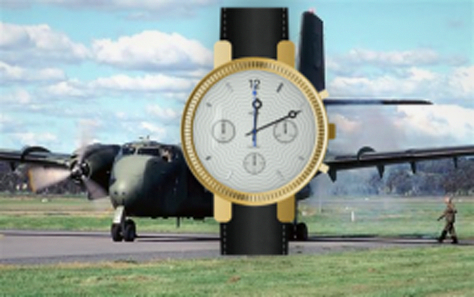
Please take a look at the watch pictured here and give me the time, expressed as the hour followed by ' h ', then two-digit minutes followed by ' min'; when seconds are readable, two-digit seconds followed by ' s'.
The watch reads 12 h 11 min
